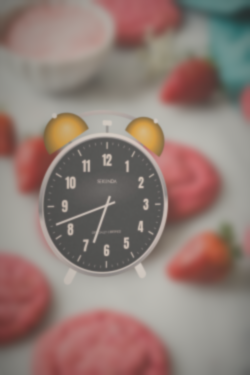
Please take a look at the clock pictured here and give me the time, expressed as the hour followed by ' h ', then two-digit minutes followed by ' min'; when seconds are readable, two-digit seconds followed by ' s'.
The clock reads 6 h 42 min
